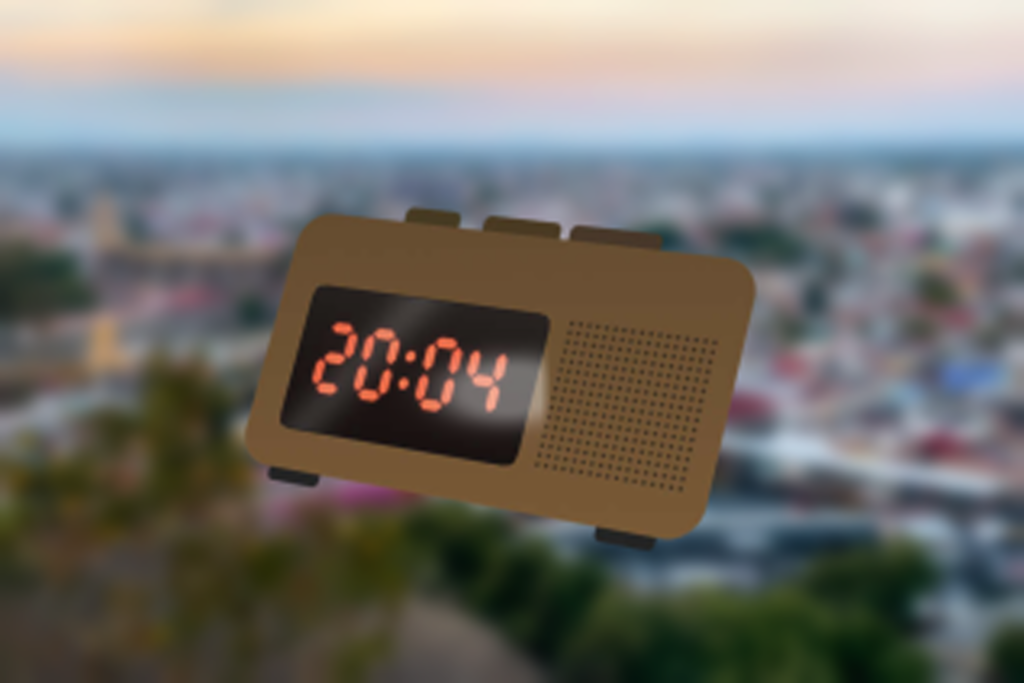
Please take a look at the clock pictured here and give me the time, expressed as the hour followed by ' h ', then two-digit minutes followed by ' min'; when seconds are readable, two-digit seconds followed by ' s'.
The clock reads 20 h 04 min
